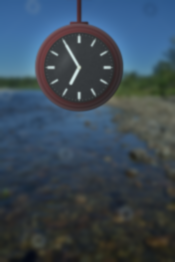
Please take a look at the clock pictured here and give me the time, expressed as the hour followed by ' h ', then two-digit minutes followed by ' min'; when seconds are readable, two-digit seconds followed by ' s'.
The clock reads 6 h 55 min
